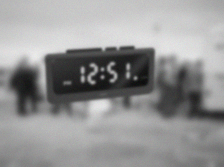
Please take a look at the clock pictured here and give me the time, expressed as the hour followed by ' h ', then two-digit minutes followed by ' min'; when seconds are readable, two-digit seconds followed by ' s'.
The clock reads 12 h 51 min
